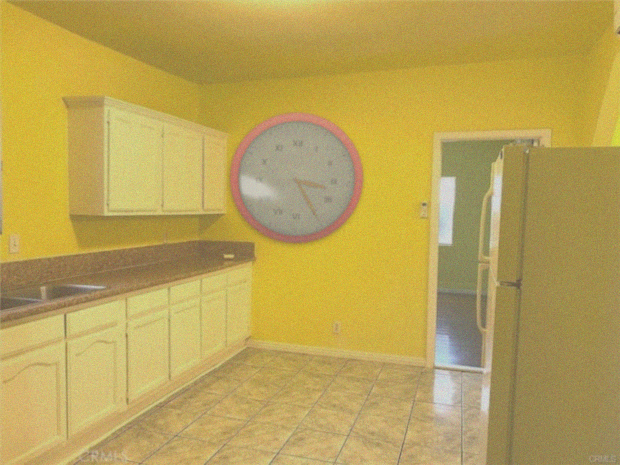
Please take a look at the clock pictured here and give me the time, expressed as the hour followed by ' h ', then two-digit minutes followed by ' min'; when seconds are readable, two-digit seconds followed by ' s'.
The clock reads 3 h 25 min
